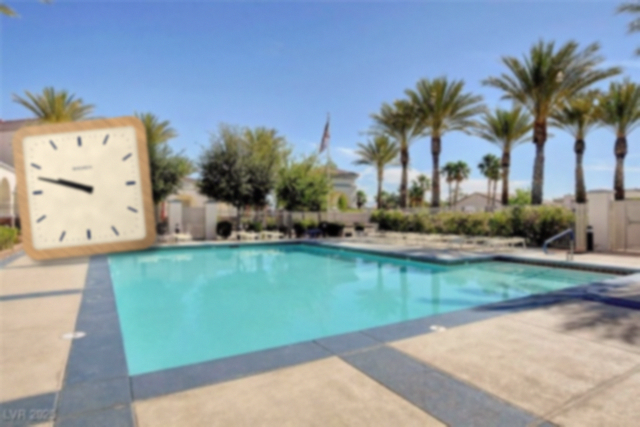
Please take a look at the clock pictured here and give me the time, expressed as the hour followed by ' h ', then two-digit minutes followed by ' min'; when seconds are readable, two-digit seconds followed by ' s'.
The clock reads 9 h 48 min
